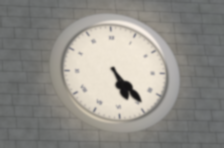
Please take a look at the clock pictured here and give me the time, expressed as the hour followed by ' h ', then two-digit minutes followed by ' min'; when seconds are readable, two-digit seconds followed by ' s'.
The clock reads 5 h 24 min
